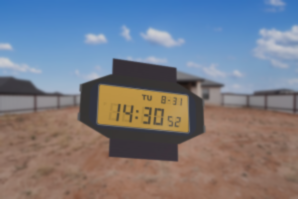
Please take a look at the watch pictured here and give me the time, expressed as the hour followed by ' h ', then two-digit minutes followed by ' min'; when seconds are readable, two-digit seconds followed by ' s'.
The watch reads 14 h 30 min 52 s
